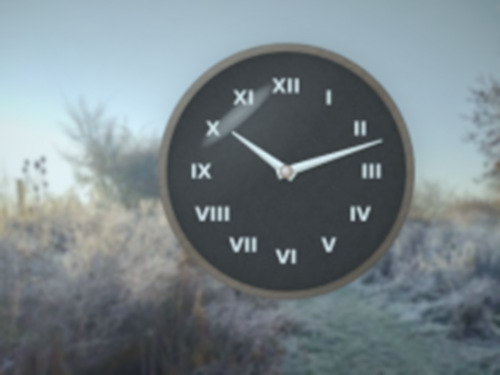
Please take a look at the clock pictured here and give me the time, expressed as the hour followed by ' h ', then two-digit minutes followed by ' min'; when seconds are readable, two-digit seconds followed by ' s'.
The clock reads 10 h 12 min
